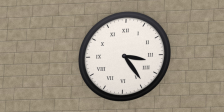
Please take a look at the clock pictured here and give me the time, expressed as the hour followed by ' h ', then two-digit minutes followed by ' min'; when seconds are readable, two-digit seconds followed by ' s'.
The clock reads 3 h 24 min
